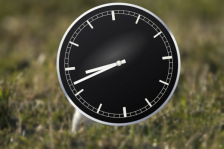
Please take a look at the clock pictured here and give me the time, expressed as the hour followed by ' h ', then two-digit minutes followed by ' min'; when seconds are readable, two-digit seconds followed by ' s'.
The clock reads 8 h 42 min
